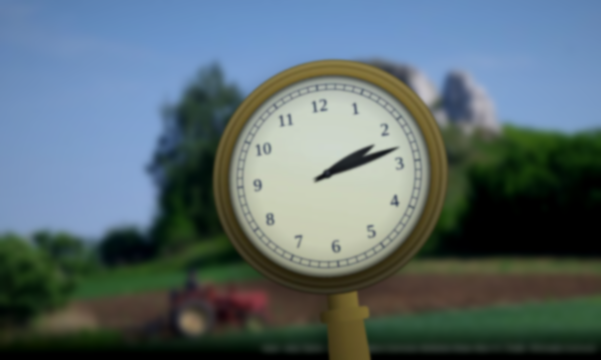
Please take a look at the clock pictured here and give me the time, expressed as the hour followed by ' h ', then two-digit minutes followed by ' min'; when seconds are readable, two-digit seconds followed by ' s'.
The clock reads 2 h 13 min
